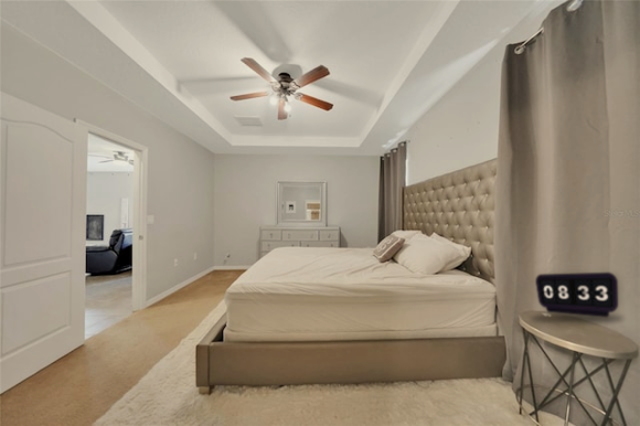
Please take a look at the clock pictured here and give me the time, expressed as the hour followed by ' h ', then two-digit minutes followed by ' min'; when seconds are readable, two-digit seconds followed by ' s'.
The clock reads 8 h 33 min
